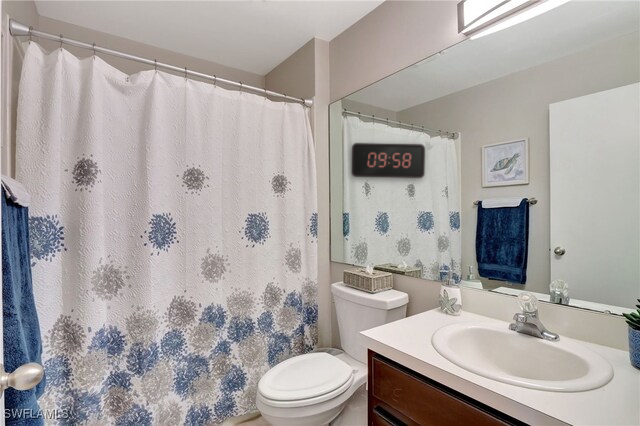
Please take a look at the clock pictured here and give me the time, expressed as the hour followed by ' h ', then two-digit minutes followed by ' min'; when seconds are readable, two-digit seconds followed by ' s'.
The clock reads 9 h 58 min
